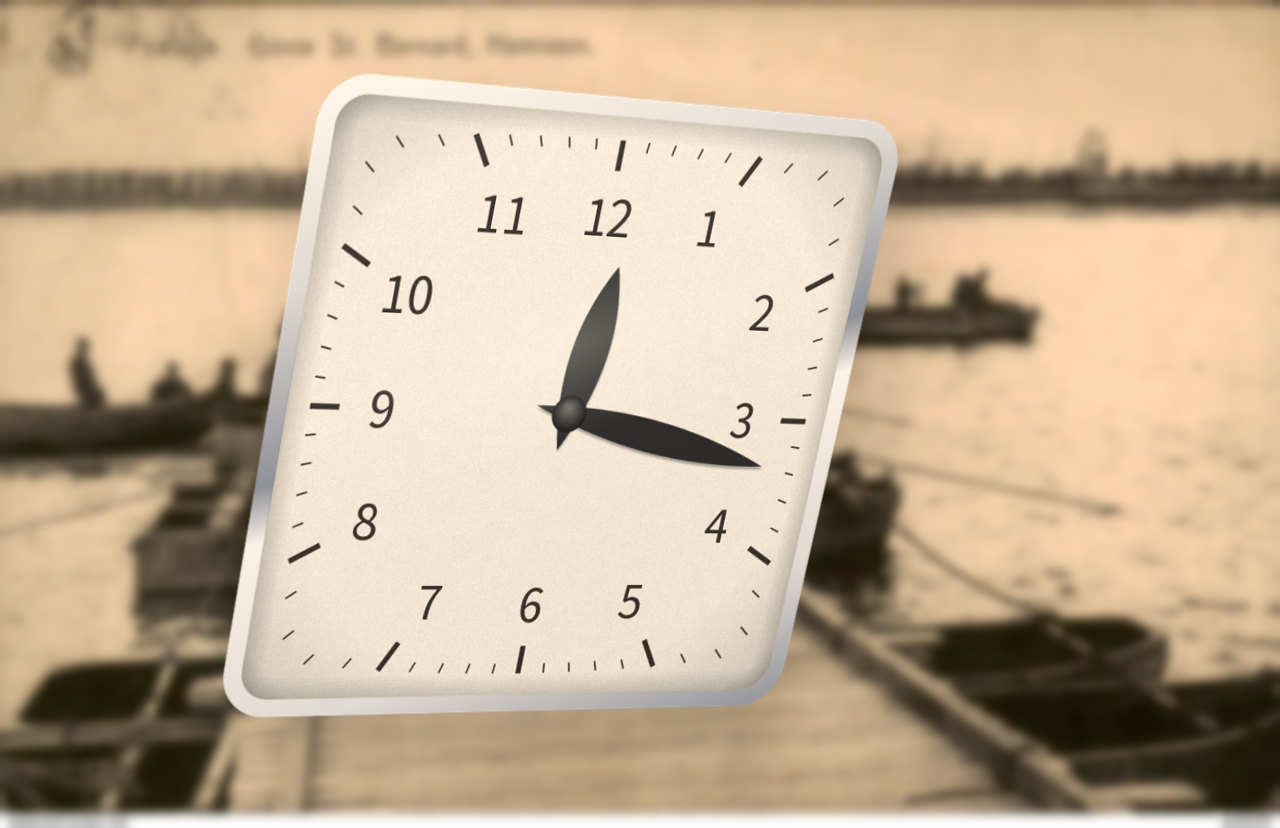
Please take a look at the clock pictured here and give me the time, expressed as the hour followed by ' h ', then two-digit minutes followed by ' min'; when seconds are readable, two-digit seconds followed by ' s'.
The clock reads 12 h 17 min
